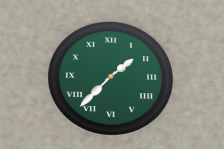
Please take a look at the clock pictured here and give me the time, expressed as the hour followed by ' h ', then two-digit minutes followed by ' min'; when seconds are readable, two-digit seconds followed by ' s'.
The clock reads 1 h 37 min
